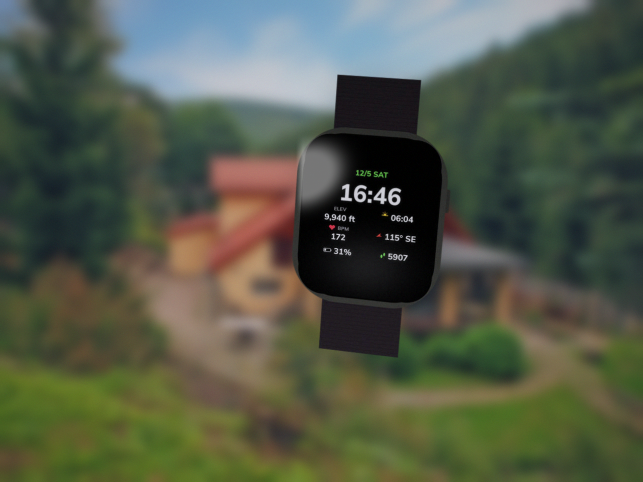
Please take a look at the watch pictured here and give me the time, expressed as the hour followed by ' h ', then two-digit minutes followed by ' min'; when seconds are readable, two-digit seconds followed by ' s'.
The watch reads 16 h 46 min
